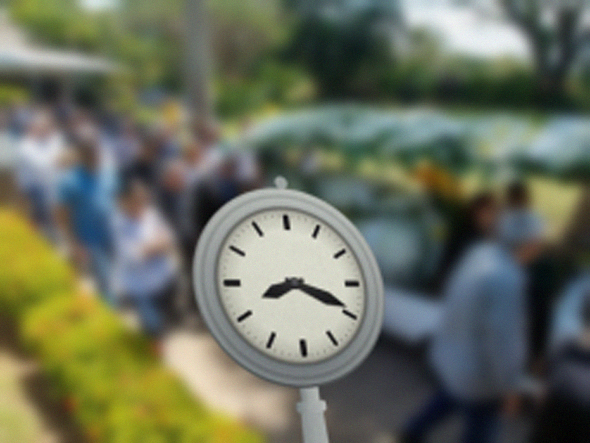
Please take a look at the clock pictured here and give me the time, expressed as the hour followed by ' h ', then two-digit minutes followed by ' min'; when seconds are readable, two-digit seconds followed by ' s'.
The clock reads 8 h 19 min
